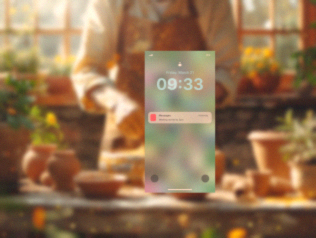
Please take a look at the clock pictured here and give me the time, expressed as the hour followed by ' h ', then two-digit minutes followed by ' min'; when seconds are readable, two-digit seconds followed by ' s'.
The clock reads 9 h 33 min
